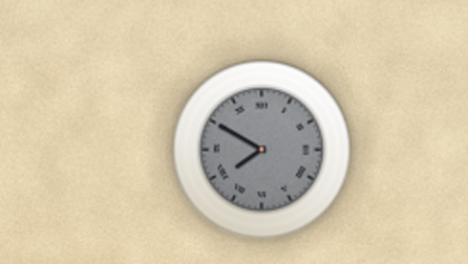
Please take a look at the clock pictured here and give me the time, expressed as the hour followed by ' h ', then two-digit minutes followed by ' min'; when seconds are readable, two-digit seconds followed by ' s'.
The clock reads 7 h 50 min
